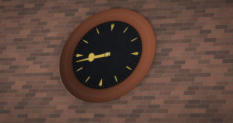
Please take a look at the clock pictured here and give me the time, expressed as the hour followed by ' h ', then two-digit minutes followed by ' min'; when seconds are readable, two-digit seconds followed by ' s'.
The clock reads 8 h 43 min
